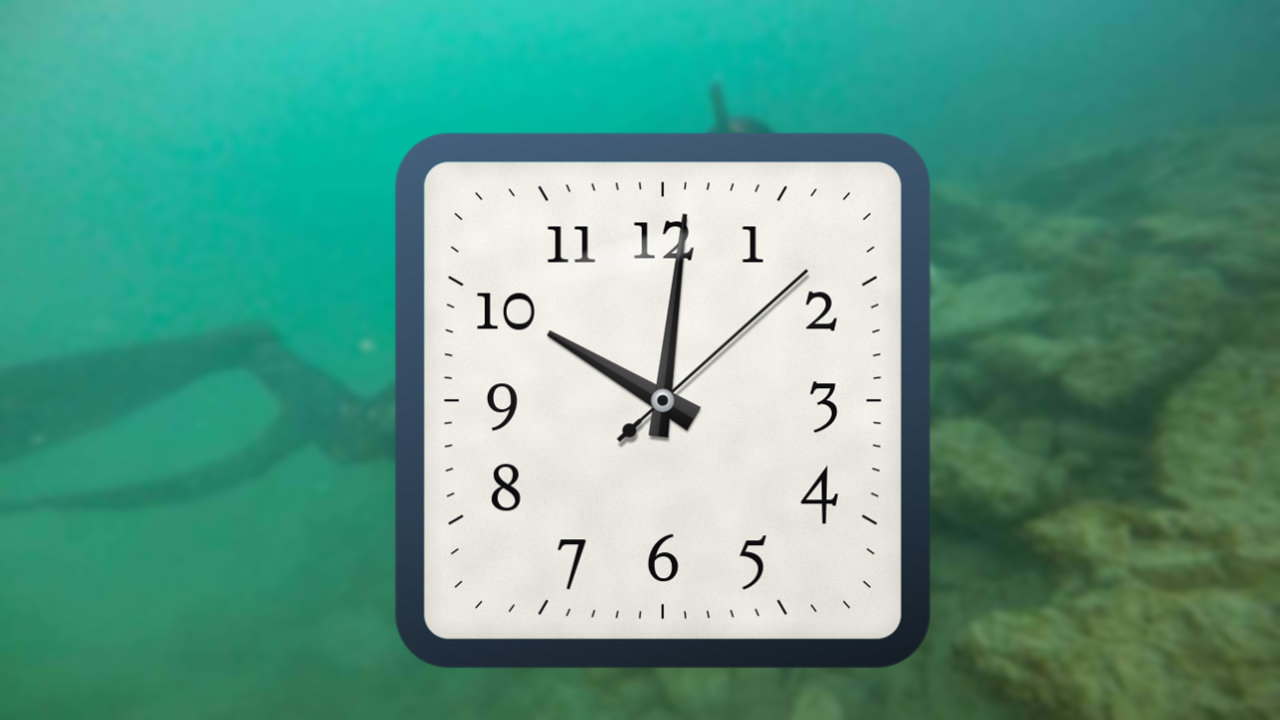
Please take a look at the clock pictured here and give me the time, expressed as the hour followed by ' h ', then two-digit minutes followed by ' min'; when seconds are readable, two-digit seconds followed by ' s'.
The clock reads 10 h 01 min 08 s
